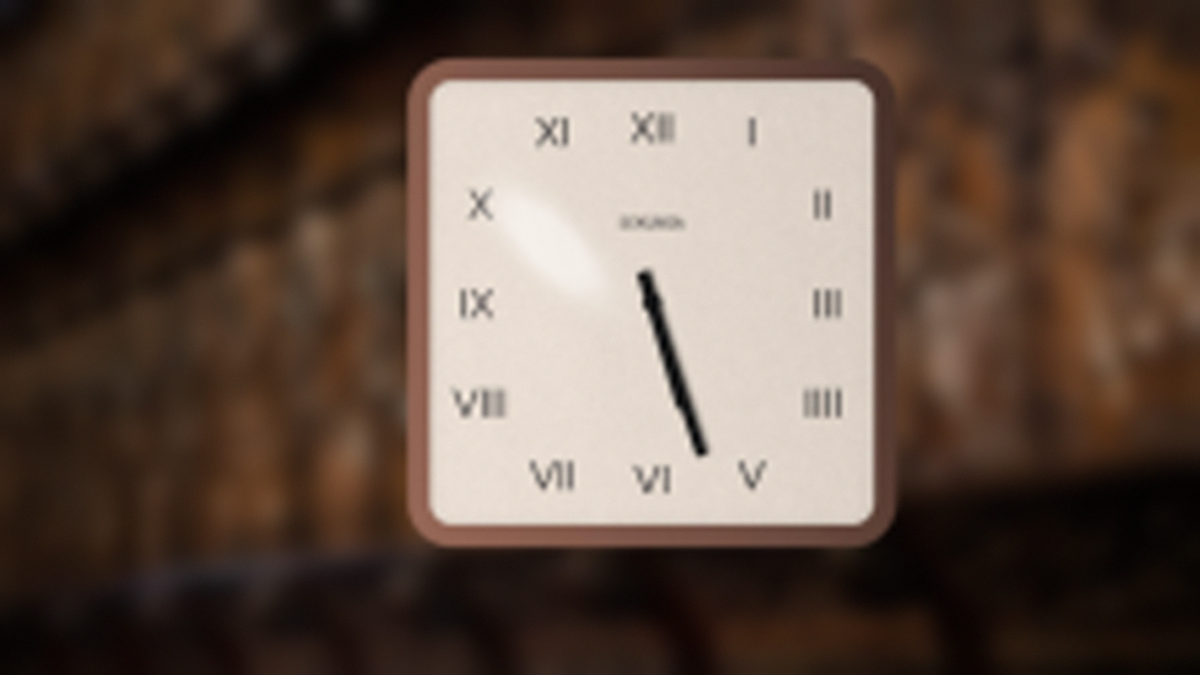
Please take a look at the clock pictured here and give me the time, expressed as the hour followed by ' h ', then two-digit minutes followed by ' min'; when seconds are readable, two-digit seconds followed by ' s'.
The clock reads 5 h 27 min
